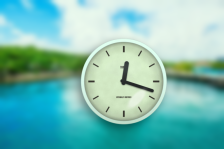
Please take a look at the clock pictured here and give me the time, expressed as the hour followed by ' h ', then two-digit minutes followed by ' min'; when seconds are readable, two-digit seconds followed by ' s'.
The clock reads 12 h 18 min
